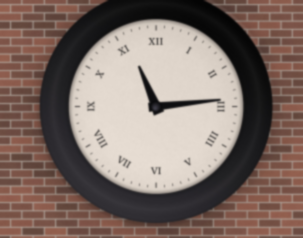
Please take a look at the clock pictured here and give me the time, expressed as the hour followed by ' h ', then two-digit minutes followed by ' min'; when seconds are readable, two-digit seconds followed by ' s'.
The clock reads 11 h 14 min
